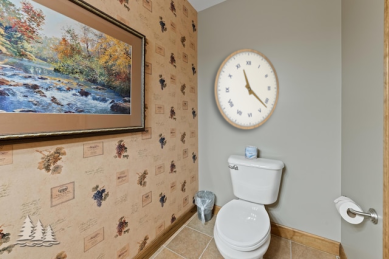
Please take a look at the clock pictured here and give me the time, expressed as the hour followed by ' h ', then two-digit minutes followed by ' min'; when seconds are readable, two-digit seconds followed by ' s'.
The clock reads 11 h 22 min
